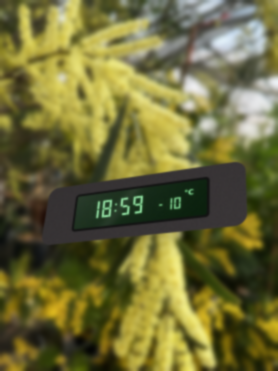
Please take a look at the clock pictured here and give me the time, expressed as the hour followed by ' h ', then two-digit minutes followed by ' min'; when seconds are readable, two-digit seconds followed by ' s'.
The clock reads 18 h 59 min
